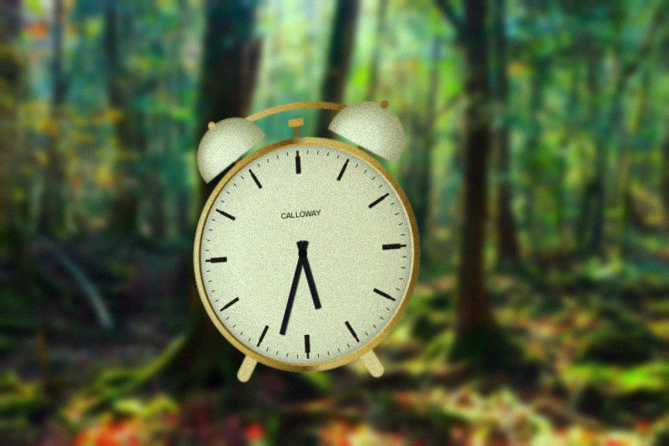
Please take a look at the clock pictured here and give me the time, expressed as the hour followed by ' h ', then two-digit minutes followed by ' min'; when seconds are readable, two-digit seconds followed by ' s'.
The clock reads 5 h 33 min
